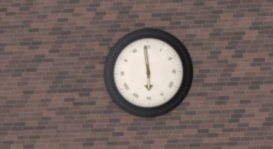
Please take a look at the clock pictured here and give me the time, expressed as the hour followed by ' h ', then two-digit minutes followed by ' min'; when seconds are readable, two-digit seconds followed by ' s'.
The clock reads 5 h 59 min
